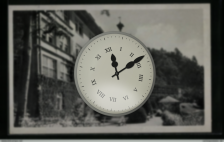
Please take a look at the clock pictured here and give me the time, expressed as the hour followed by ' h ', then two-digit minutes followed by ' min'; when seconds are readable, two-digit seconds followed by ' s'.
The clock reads 12 h 13 min
